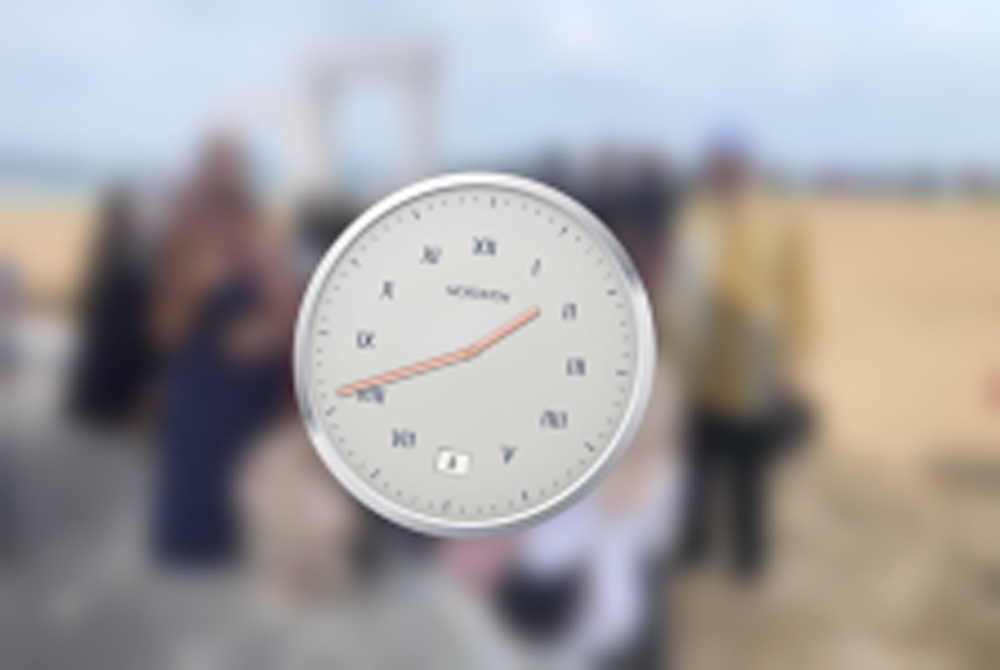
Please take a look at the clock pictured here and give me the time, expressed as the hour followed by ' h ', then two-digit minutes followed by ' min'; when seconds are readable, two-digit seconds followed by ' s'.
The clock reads 1 h 41 min
